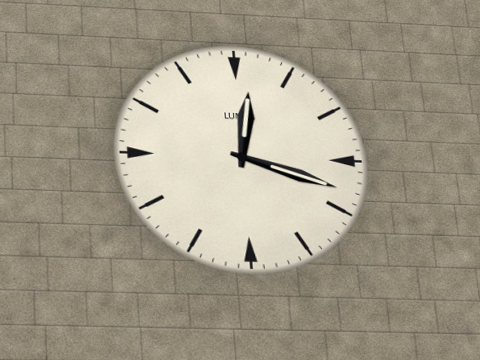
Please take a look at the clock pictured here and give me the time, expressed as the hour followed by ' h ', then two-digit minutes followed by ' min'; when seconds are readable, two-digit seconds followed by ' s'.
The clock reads 12 h 18 min
